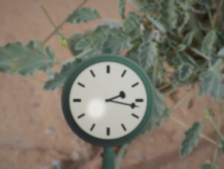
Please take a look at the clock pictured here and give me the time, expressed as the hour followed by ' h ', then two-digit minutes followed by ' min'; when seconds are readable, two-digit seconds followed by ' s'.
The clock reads 2 h 17 min
